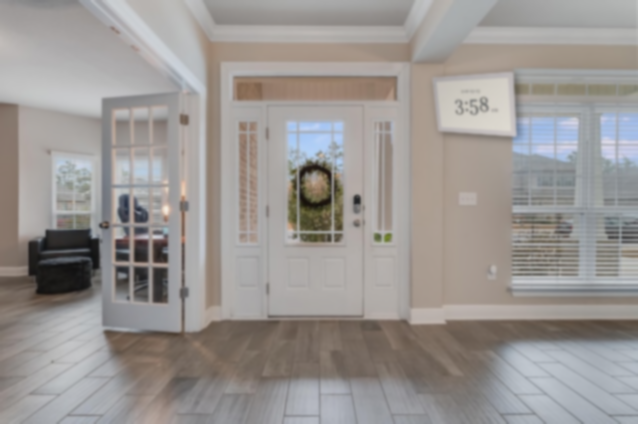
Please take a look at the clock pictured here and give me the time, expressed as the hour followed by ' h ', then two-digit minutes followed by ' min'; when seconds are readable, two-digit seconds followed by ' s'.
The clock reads 3 h 58 min
